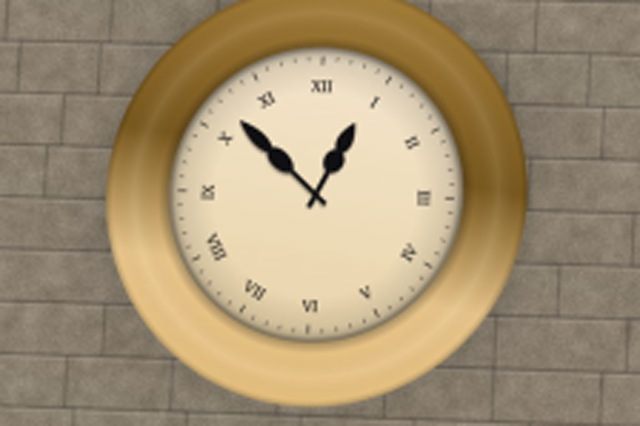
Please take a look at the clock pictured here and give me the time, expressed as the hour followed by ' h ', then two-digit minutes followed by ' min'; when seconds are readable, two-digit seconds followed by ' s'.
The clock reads 12 h 52 min
